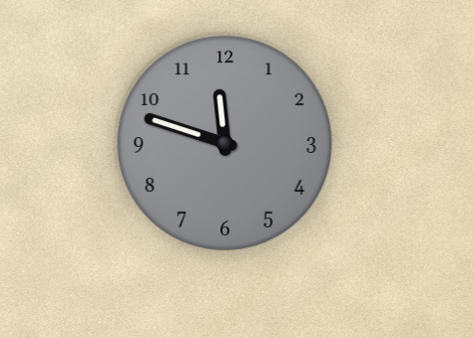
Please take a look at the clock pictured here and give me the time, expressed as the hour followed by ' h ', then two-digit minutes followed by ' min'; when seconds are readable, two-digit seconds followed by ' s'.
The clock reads 11 h 48 min
